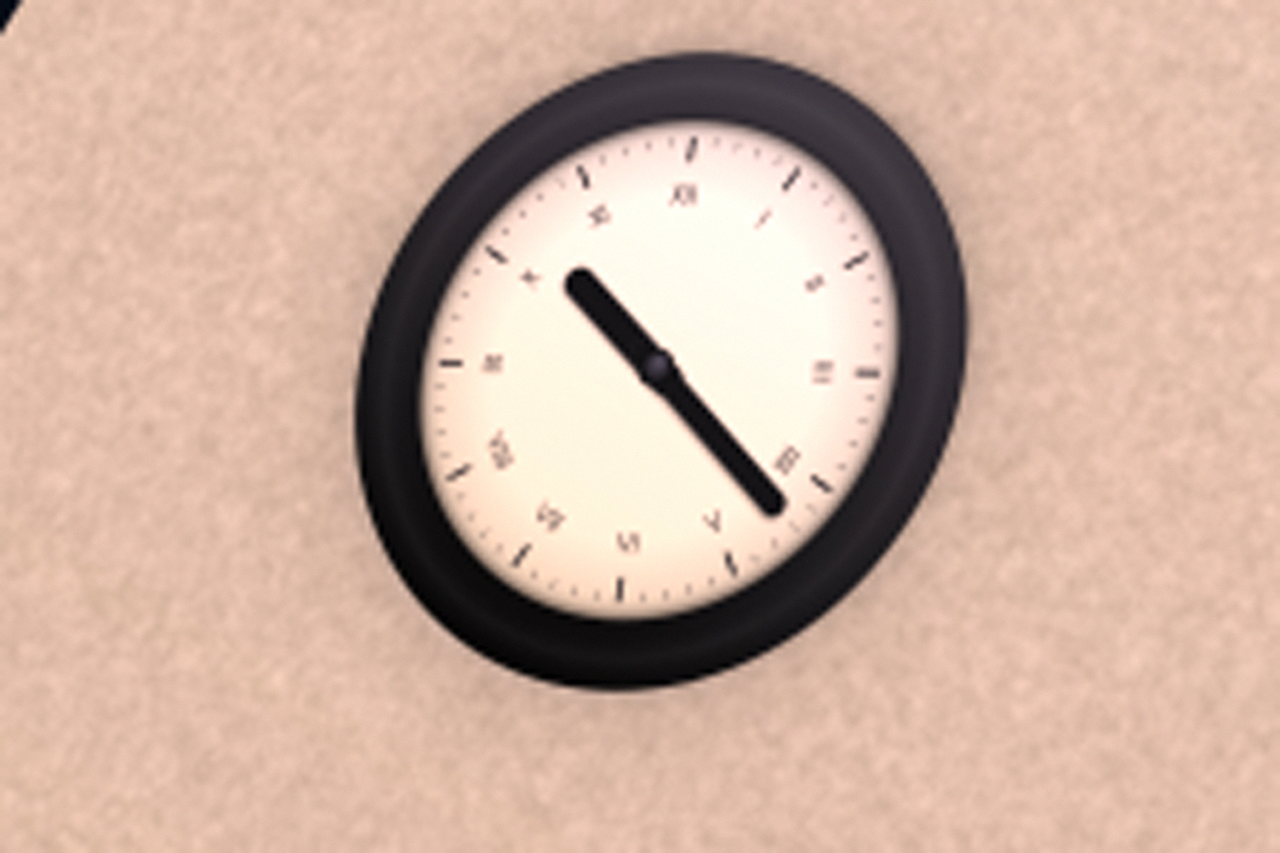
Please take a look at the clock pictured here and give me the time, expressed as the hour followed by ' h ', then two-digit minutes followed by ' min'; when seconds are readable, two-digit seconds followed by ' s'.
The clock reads 10 h 22 min
